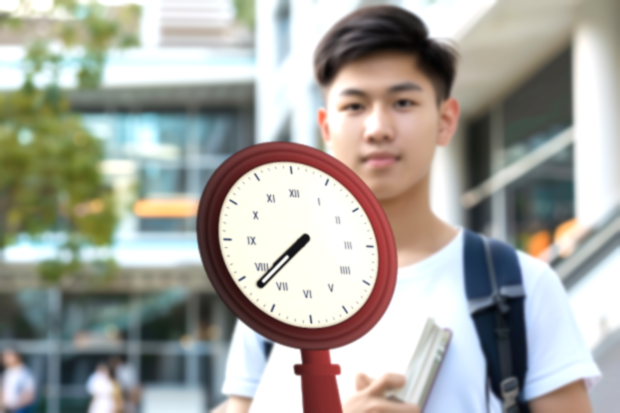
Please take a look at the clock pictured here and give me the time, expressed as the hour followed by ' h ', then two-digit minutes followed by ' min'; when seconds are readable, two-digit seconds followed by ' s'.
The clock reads 7 h 38 min
